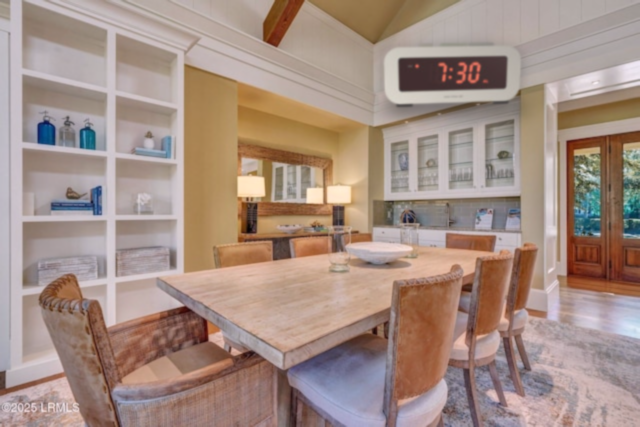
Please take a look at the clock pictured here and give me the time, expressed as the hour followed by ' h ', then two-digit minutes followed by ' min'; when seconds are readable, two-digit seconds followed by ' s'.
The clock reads 7 h 30 min
